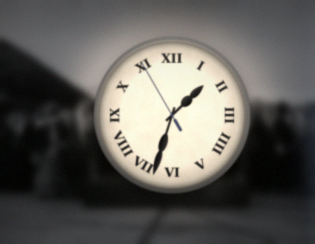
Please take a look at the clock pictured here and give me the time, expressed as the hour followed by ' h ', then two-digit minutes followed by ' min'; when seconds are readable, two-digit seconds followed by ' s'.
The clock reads 1 h 32 min 55 s
